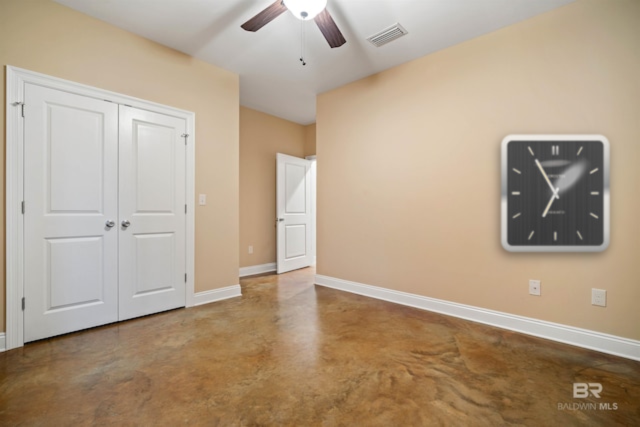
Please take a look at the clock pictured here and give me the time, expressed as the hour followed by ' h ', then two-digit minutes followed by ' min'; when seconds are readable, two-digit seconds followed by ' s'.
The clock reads 6 h 55 min
